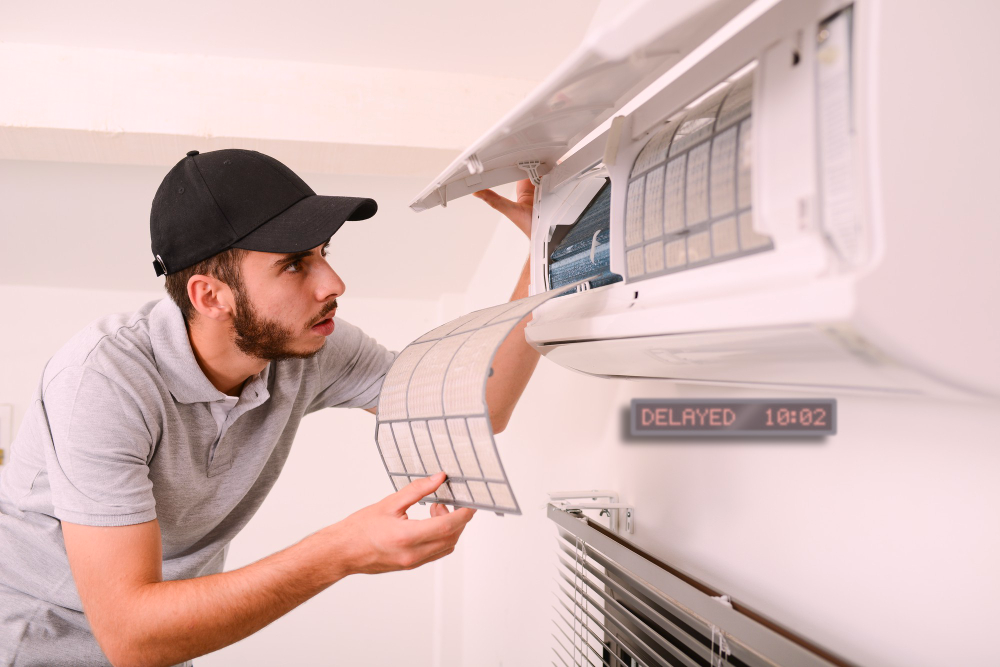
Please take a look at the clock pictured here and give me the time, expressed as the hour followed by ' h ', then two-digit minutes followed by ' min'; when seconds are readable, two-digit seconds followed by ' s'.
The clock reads 10 h 02 min
